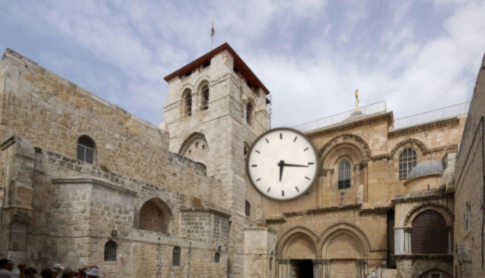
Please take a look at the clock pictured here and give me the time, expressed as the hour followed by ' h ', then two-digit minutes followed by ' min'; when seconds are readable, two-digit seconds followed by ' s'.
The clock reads 6 h 16 min
